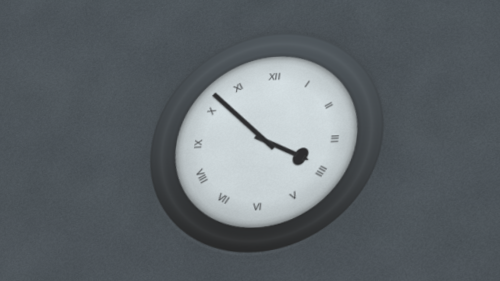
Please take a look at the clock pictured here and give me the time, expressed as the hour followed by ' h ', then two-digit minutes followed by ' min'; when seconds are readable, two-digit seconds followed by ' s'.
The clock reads 3 h 52 min
